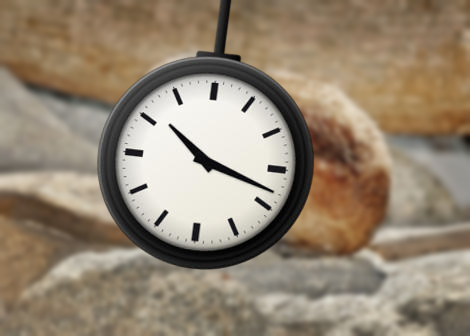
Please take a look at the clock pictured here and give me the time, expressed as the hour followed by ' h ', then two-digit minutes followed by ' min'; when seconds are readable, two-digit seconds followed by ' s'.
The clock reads 10 h 18 min
